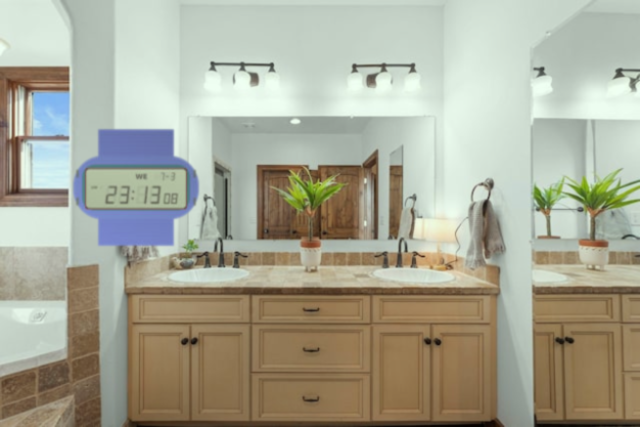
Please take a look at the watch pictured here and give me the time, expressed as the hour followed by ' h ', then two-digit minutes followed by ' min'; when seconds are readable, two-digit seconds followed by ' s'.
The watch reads 23 h 13 min 08 s
